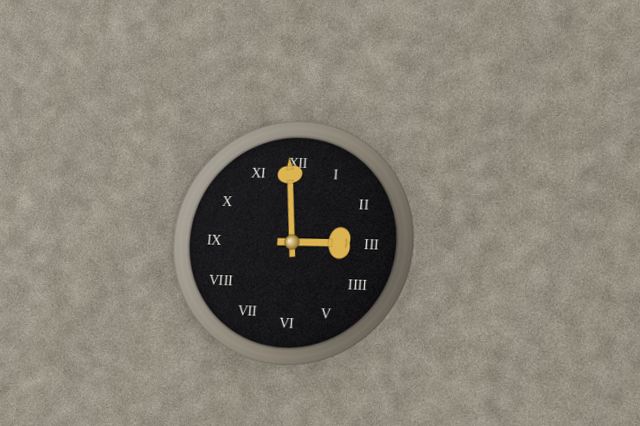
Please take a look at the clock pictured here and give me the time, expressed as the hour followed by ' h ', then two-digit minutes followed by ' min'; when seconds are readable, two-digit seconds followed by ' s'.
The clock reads 2 h 59 min
